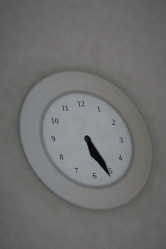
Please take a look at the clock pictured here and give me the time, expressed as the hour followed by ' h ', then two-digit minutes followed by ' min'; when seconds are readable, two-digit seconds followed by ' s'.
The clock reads 5 h 26 min
